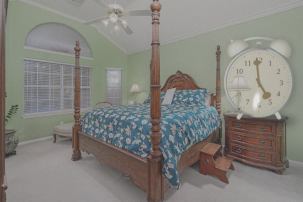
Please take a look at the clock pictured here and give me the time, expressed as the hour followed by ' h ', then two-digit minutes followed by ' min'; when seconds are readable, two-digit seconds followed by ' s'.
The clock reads 4 h 59 min
